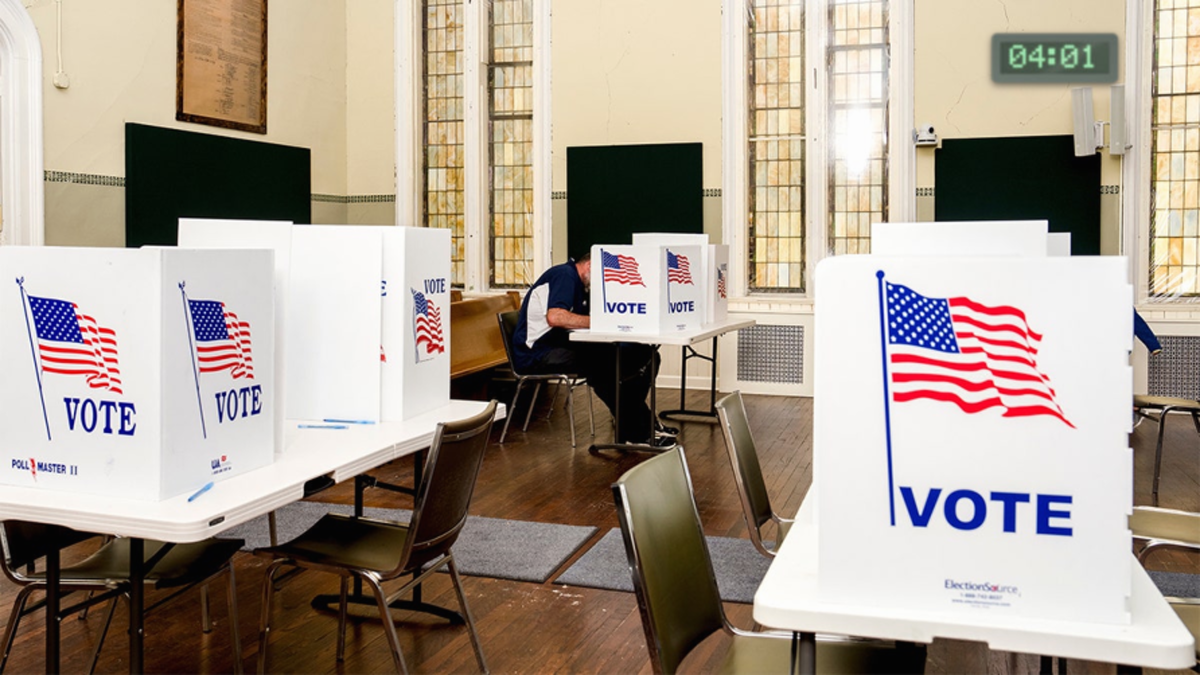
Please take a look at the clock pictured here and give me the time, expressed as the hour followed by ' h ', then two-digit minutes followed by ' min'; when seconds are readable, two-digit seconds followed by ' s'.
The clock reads 4 h 01 min
